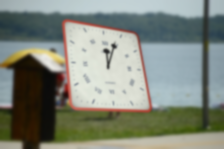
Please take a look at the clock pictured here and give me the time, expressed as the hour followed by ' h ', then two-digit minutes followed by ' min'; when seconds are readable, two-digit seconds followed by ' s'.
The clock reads 12 h 04 min
